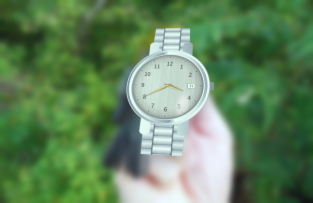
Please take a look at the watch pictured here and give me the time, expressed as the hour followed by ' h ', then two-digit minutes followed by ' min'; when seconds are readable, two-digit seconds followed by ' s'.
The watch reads 3 h 40 min
